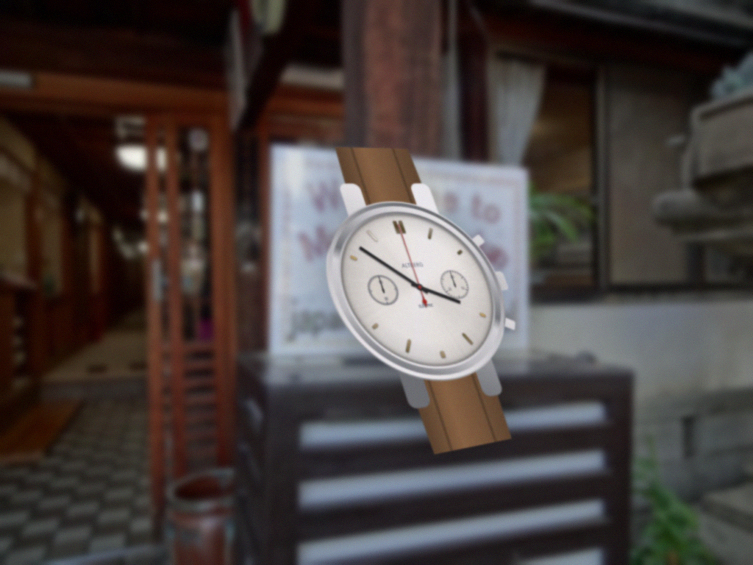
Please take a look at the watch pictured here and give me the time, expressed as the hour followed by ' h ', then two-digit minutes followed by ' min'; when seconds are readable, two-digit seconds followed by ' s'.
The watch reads 3 h 52 min
